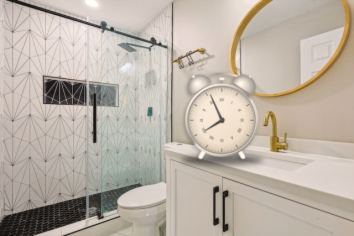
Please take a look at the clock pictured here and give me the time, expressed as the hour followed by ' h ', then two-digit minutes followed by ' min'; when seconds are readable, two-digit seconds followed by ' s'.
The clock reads 7 h 56 min
